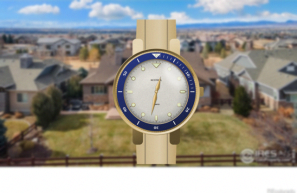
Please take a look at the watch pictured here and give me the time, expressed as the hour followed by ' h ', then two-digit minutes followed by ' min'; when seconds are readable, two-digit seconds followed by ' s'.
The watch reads 12 h 32 min
